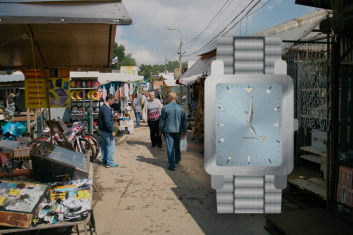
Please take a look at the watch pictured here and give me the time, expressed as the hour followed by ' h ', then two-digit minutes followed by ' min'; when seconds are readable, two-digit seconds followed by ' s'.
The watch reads 5 h 01 min
